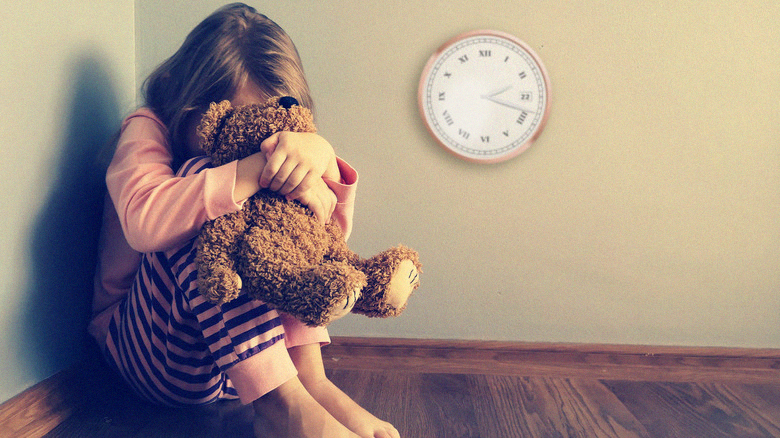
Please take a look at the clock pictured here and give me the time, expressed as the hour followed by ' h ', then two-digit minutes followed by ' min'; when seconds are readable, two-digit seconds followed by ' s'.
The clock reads 2 h 18 min
